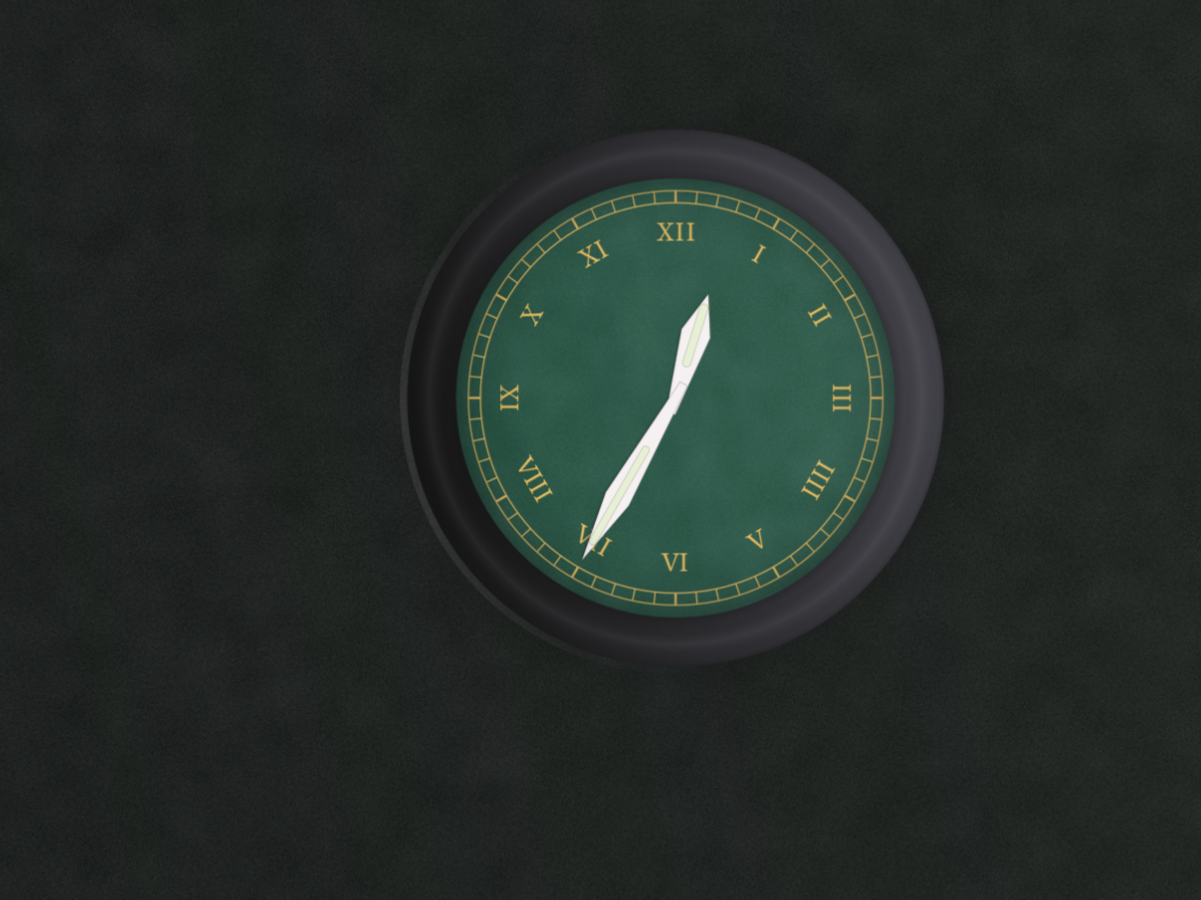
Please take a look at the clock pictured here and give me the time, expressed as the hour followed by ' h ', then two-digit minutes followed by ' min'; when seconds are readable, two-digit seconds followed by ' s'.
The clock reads 12 h 35 min
